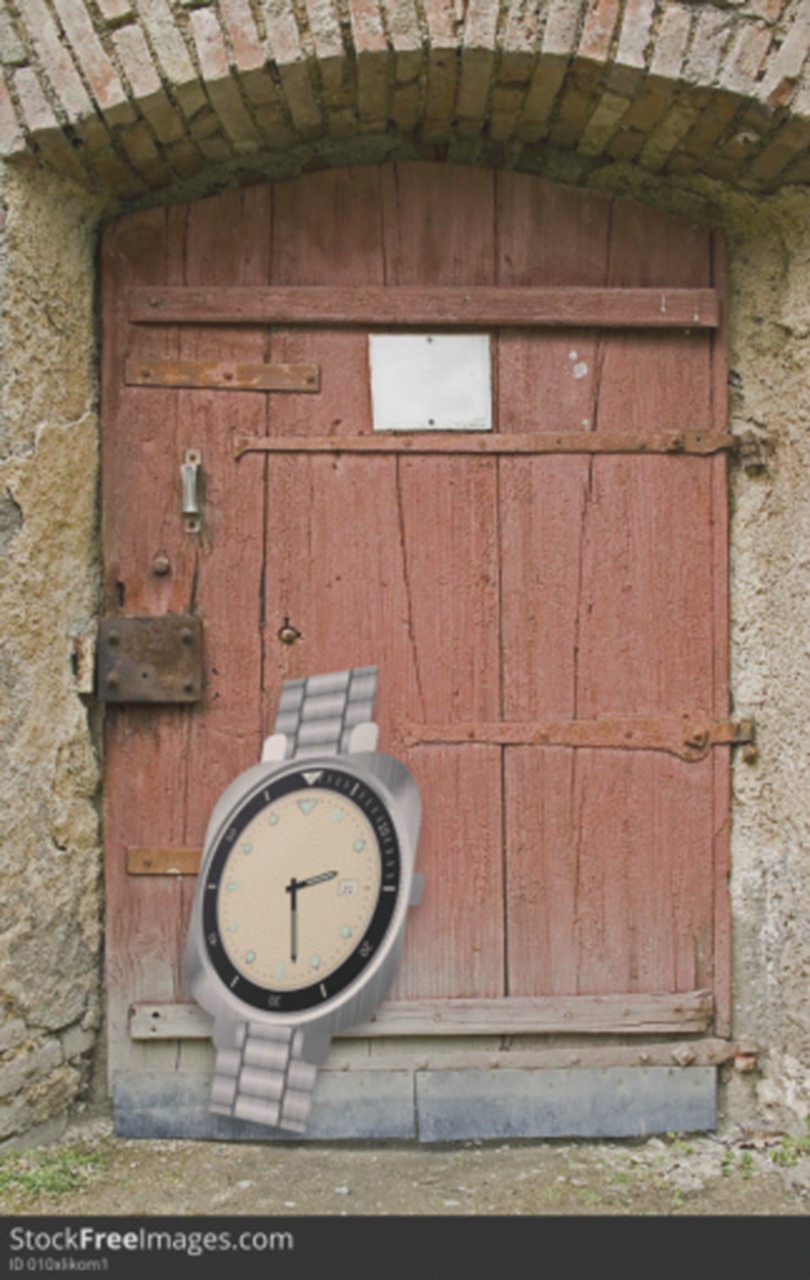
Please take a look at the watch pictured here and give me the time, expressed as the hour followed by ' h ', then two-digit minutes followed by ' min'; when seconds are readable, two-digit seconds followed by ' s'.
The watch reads 2 h 28 min
